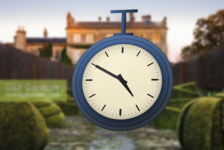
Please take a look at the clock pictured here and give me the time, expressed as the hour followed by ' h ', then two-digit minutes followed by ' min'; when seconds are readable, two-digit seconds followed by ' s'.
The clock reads 4 h 50 min
